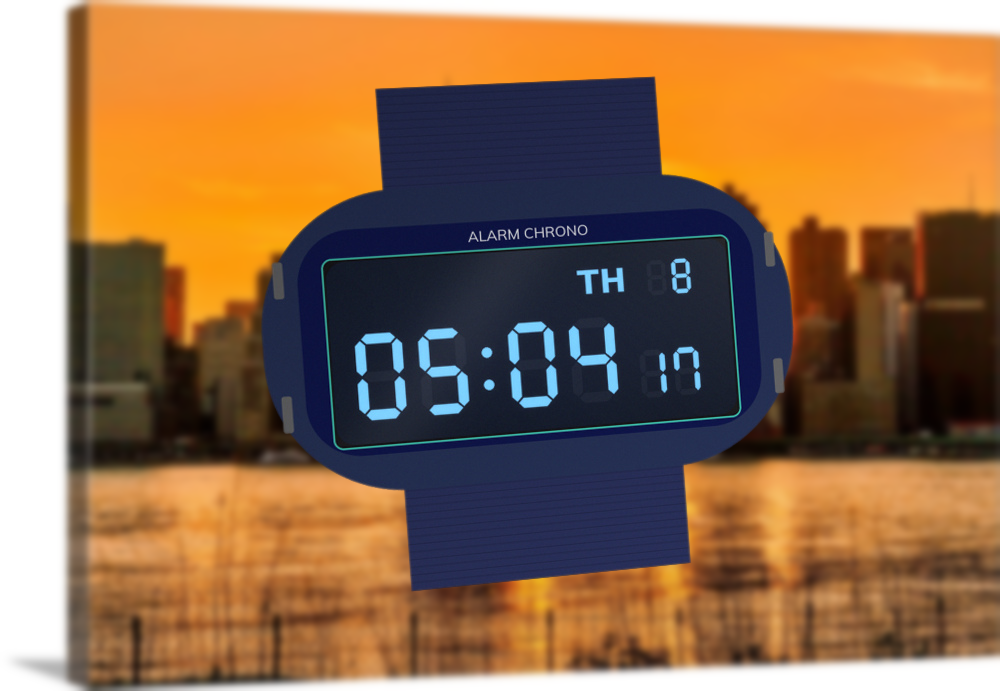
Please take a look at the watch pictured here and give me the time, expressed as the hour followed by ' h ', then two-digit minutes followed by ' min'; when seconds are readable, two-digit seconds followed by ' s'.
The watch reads 5 h 04 min 17 s
